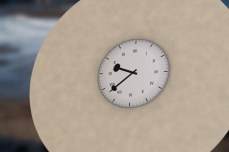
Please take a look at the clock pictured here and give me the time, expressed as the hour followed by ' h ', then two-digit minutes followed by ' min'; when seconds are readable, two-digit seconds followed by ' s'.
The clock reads 9 h 38 min
